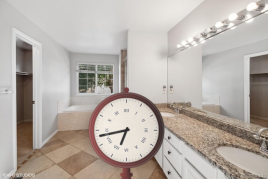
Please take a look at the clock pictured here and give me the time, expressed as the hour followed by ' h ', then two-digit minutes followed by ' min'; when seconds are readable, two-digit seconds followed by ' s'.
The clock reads 6 h 43 min
